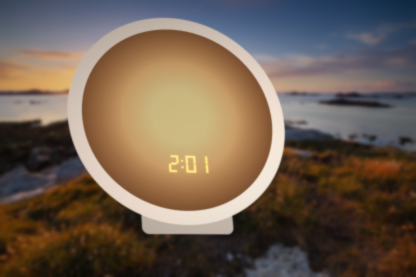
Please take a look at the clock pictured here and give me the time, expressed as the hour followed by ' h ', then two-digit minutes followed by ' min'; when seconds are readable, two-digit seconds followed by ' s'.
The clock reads 2 h 01 min
